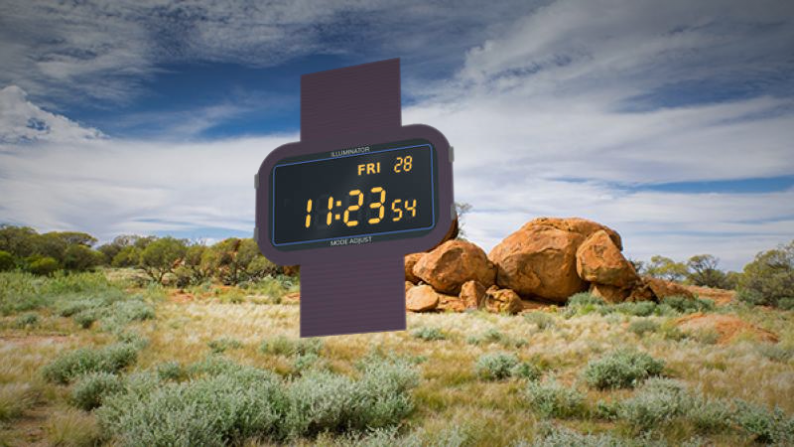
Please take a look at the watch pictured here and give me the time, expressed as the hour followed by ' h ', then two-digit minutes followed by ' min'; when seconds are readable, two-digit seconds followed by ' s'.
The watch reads 11 h 23 min 54 s
